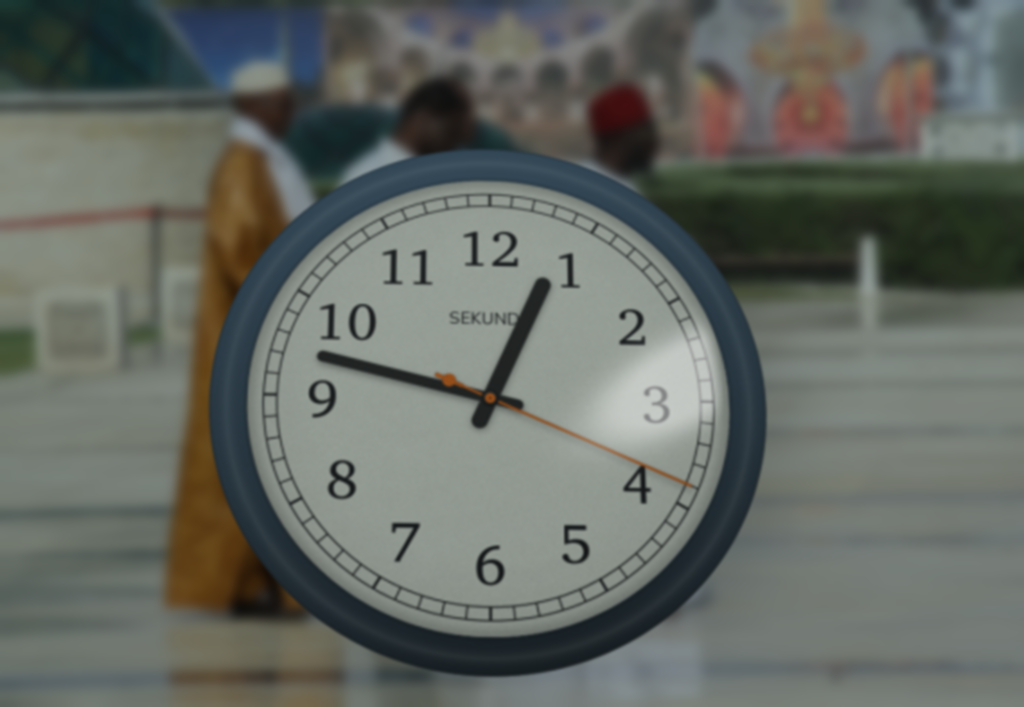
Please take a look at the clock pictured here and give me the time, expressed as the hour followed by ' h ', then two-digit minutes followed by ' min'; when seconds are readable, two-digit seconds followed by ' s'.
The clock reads 12 h 47 min 19 s
